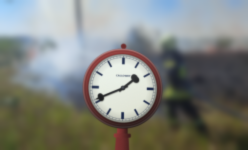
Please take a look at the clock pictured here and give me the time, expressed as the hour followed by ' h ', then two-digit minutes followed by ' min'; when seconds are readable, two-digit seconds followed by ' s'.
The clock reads 1 h 41 min
